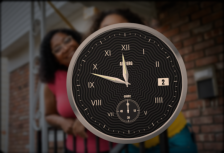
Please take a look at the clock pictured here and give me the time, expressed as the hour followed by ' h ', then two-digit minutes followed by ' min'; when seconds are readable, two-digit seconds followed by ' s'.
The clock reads 11 h 48 min
